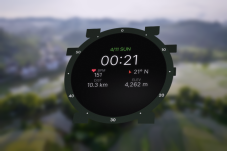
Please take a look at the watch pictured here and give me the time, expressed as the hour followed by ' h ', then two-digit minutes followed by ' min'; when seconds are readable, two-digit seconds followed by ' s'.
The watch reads 0 h 21 min
